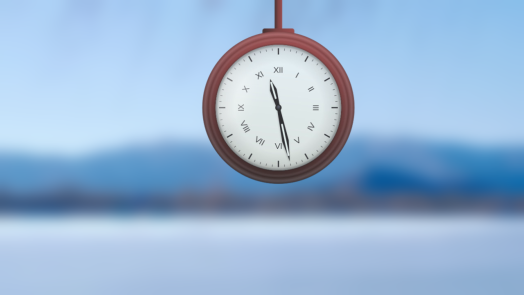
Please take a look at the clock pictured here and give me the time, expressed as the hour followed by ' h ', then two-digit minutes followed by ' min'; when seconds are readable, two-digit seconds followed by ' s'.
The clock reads 11 h 28 min
